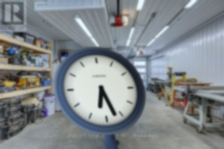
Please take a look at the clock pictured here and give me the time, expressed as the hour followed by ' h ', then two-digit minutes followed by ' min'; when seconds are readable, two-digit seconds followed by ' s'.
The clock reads 6 h 27 min
